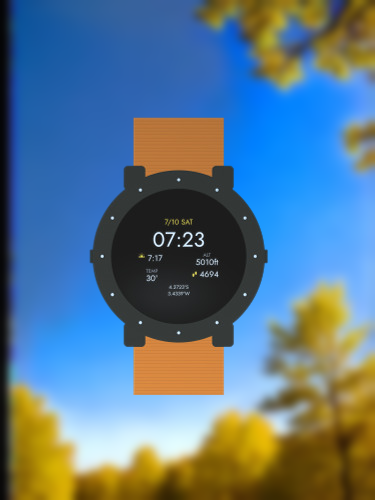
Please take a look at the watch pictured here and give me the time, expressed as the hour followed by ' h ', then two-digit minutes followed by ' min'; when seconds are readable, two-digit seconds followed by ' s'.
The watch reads 7 h 23 min
